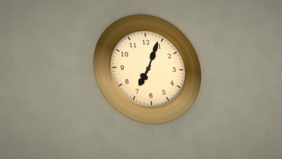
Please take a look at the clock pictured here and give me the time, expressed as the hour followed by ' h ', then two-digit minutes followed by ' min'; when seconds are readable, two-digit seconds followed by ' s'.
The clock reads 7 h 04 min
